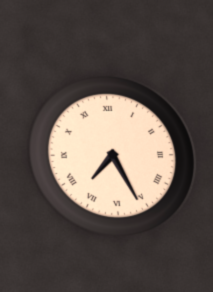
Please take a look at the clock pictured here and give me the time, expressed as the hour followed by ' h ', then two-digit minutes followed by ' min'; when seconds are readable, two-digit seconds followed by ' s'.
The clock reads 7 h 26 min
